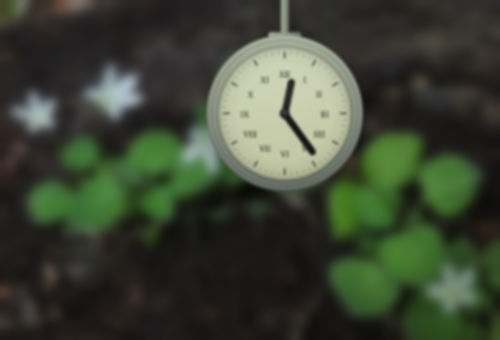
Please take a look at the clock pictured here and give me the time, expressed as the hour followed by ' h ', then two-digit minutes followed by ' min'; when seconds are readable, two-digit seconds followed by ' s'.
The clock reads 12 h 24 min
